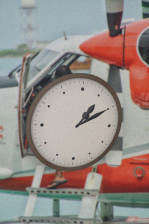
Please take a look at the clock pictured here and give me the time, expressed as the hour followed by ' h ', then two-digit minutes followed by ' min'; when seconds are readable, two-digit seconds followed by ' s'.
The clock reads 1 h 10 min
